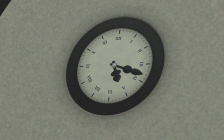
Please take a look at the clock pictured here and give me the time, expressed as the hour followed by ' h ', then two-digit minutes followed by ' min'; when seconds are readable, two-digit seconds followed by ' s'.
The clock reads 5 h 18 min
